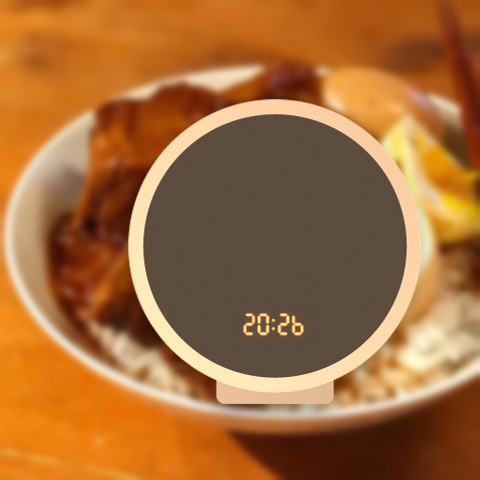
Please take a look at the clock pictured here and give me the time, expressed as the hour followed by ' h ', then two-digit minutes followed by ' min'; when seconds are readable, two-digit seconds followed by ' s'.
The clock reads 20 h 26 min
